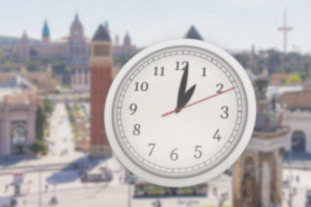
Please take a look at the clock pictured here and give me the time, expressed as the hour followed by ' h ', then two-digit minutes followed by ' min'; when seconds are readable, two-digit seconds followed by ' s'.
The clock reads 1 h 01 min 11 s
